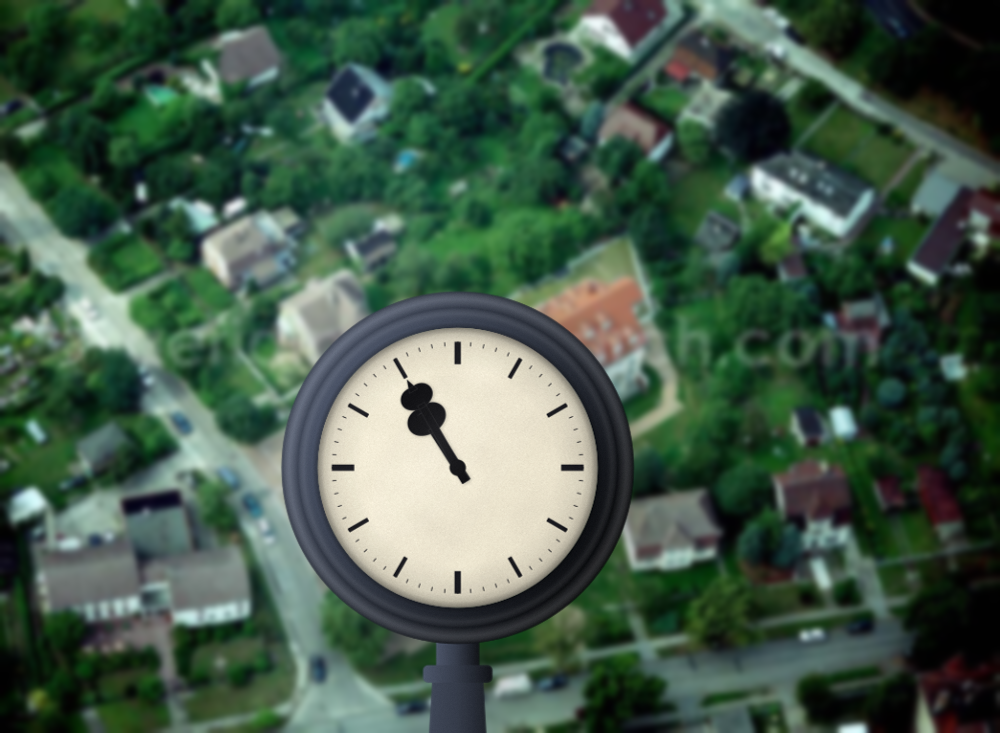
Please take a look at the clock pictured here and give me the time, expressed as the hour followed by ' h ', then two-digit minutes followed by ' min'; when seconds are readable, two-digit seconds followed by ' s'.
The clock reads 10 h 55 min
